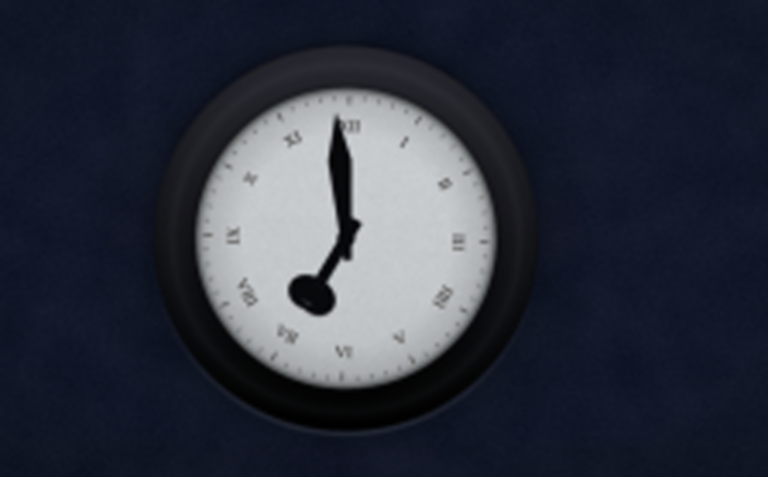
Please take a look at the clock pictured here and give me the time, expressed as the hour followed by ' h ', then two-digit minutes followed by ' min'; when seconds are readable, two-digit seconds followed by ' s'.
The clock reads 6 h 59 min
